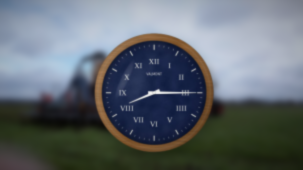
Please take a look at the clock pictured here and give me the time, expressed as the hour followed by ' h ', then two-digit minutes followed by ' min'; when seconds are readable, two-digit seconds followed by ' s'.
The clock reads 8 h 15 min
